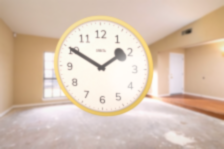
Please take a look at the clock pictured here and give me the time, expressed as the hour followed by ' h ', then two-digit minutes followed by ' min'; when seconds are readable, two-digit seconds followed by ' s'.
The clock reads 1 h 50 min
